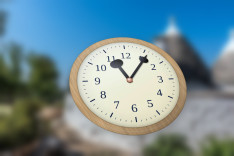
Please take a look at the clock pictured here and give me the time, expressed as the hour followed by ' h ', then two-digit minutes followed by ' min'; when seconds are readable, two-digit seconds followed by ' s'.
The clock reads 11 h 06 min
